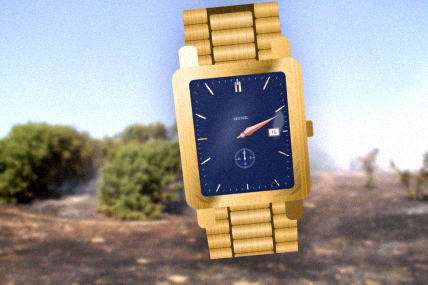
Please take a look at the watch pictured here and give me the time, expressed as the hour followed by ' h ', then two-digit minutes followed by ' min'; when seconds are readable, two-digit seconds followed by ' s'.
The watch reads 2 h 11 min
